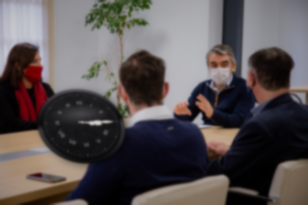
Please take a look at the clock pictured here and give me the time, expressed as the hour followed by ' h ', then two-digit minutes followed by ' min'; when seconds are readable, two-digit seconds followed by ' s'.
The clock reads 3 h 15 min
